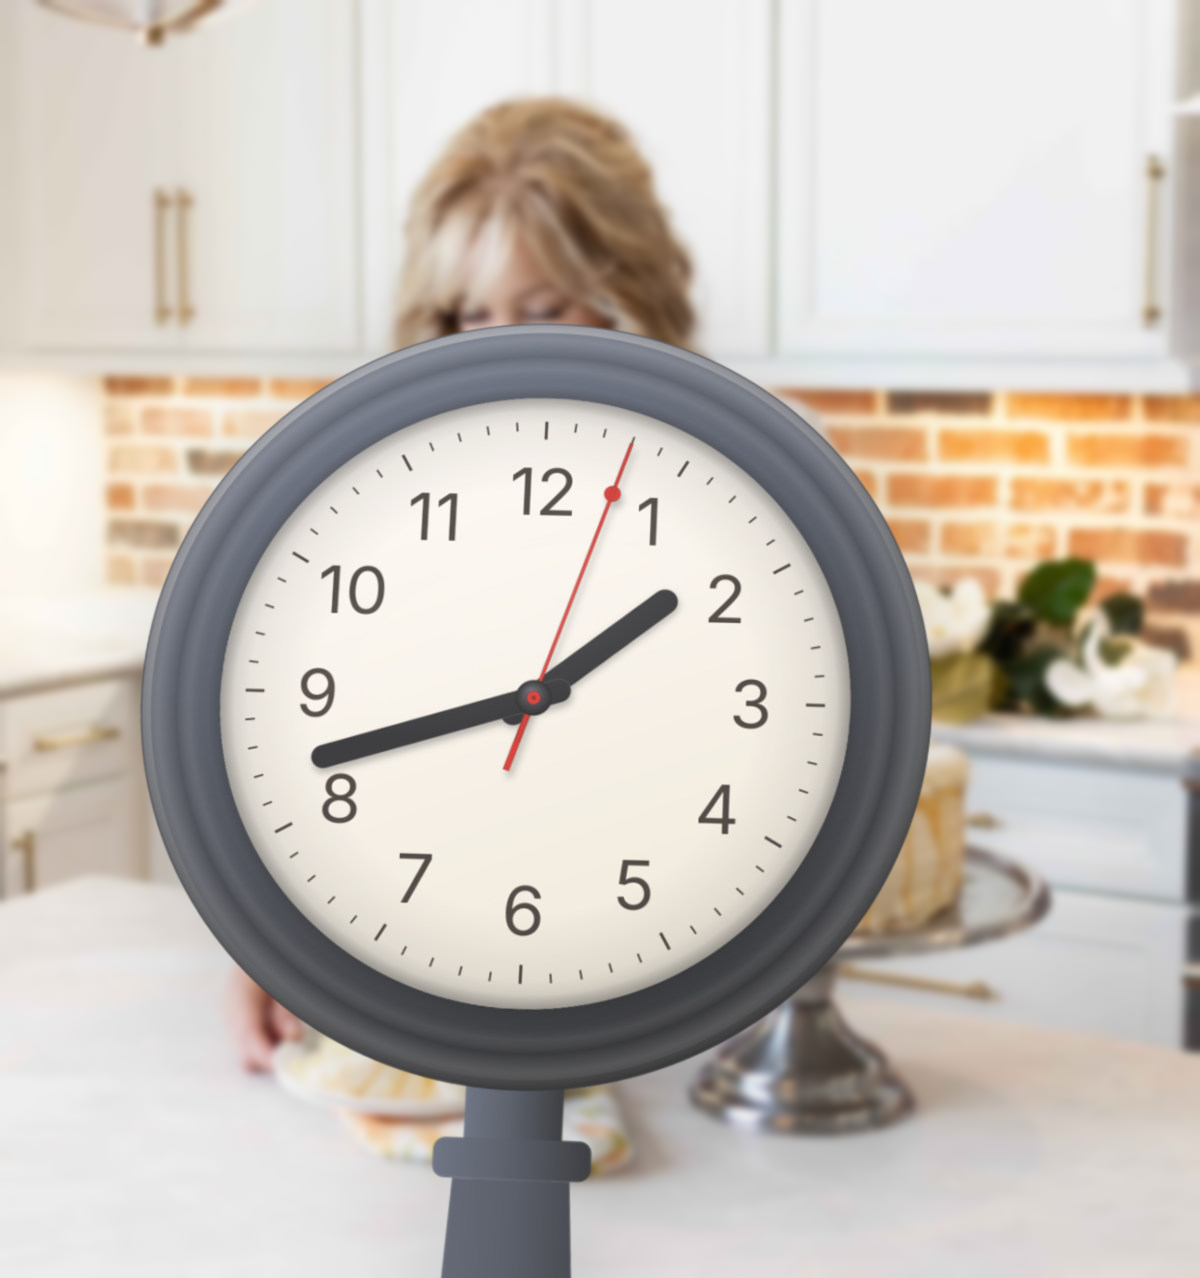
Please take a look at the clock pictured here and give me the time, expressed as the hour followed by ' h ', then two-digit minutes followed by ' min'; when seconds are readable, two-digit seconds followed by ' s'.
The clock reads 1 h 42 min 03 s
